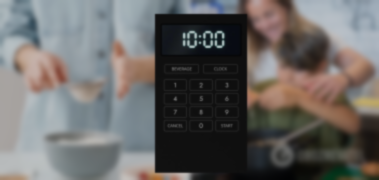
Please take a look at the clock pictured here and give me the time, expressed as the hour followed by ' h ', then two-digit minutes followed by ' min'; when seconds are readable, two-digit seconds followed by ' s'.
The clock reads 10 h 00 min
